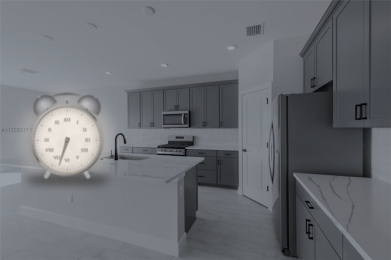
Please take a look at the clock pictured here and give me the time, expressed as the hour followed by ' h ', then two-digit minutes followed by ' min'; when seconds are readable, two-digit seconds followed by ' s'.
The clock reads 6 h 33 min
